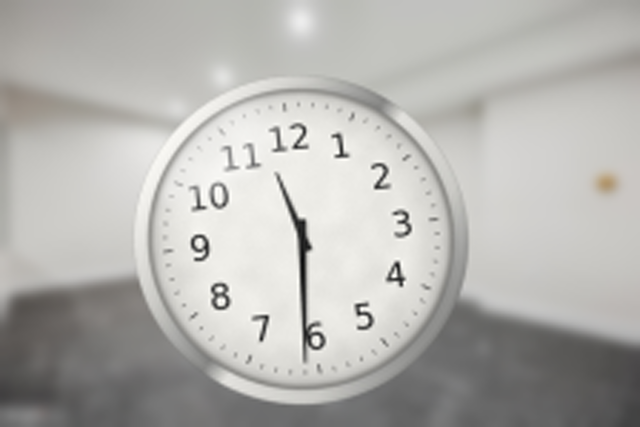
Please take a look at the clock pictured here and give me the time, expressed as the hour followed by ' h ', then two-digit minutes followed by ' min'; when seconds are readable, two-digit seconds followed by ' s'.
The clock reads 11 h 31 min
